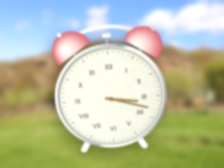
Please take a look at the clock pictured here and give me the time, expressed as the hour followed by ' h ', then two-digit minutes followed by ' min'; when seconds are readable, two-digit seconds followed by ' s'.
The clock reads 3 h 18 min
